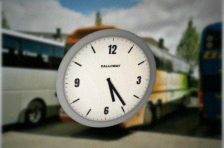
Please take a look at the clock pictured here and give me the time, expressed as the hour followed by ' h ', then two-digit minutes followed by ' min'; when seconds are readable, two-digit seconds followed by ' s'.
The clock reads 5 h 24 min
